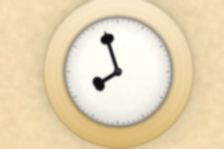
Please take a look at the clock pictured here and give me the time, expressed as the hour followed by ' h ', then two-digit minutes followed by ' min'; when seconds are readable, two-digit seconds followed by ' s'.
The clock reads 7 h 57 min
